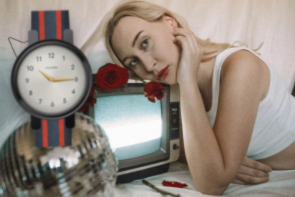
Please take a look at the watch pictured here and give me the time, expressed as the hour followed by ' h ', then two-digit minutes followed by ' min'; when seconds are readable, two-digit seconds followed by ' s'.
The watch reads 10 h 15 min
